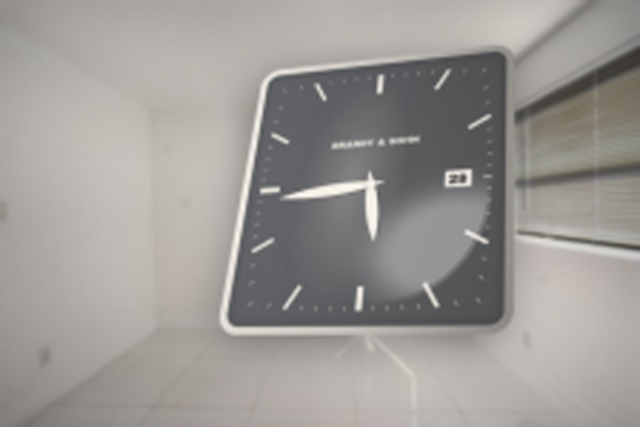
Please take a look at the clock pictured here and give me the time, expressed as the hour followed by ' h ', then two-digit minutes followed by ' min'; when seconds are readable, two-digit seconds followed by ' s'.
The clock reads 5 h 44 min
